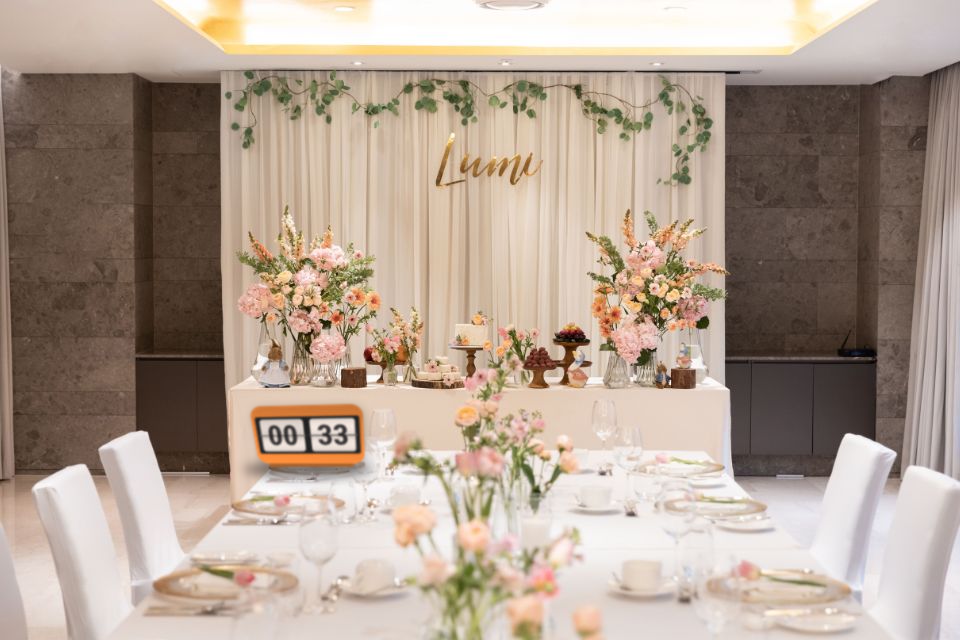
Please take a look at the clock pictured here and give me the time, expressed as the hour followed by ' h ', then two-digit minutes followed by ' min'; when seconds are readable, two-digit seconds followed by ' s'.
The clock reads 0 h 33 min
